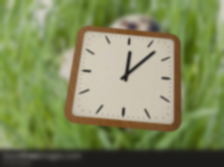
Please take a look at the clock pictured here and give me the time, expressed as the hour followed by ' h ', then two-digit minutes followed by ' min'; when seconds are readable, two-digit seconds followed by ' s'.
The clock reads 12 h 07 min
